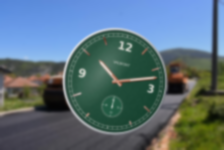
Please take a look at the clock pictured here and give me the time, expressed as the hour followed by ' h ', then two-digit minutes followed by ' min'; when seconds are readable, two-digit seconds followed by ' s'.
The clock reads 10 h 12 min
